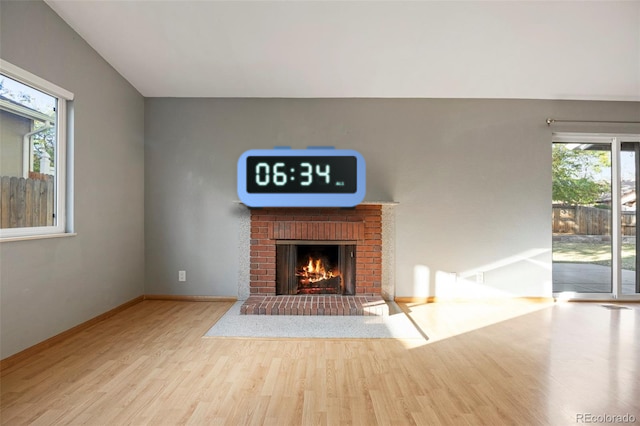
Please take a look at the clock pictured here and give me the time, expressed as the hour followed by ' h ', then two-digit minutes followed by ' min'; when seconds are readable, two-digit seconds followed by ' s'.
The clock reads 6 h 34 min
